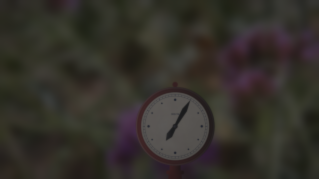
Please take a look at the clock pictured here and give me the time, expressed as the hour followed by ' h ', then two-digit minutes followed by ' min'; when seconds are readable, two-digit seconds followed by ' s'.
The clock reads 7 h 05 min
